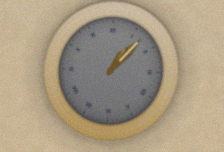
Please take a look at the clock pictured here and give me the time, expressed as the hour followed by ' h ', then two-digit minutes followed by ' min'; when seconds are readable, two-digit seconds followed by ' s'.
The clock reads 1 h 07 min
